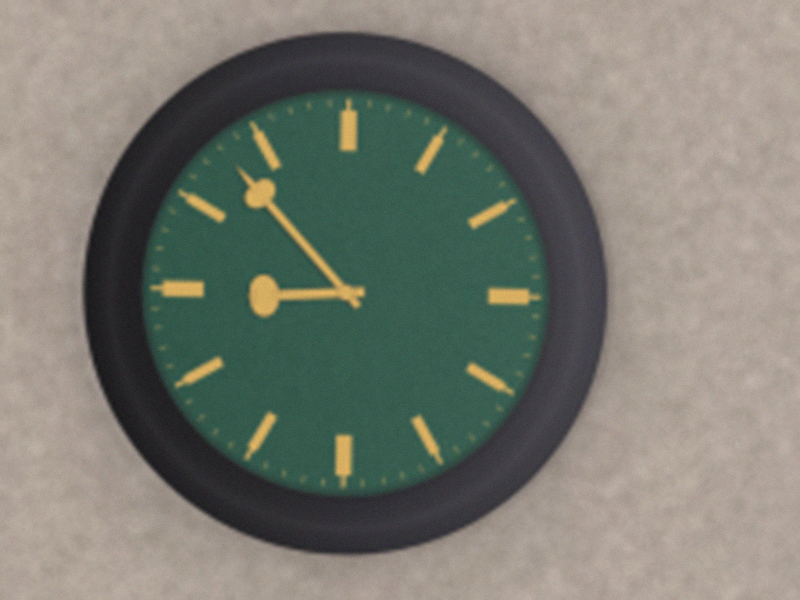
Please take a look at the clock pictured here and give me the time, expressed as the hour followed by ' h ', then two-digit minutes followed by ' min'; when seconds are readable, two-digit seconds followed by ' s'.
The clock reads 8 h 53 min
